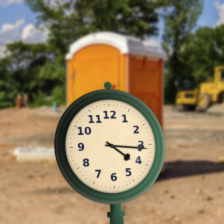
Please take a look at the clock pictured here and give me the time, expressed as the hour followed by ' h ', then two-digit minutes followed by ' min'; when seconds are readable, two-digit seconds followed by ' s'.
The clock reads 4 h 16 min
